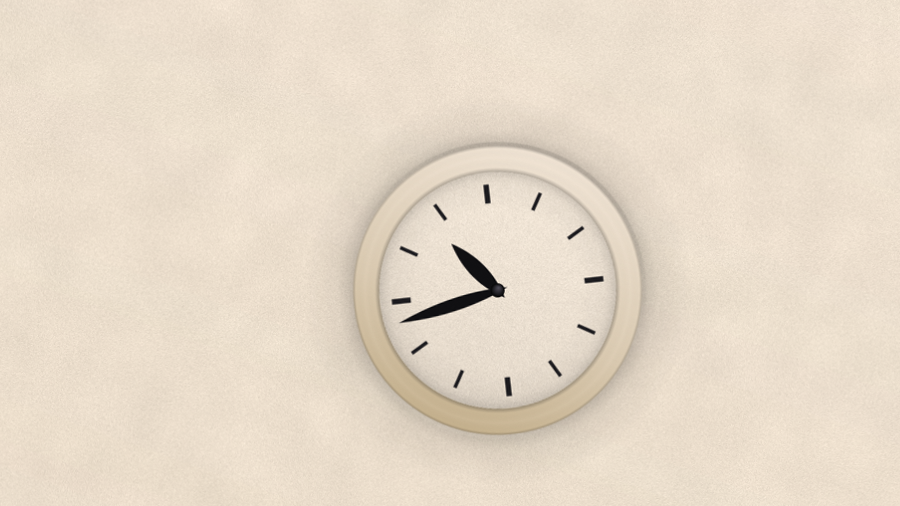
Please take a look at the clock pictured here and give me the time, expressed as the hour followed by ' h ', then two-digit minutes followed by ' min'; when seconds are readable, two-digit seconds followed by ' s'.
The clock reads 10 h 43 min
